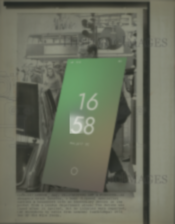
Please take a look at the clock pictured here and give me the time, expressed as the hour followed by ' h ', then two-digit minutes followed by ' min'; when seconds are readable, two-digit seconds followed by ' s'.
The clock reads 16 h 58 min
